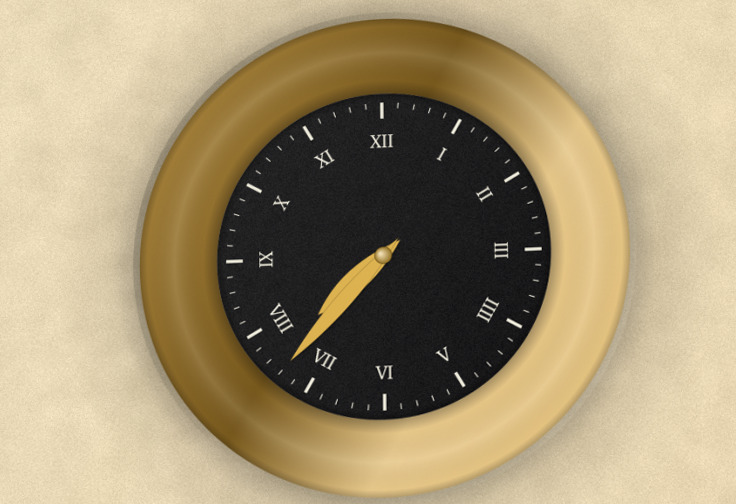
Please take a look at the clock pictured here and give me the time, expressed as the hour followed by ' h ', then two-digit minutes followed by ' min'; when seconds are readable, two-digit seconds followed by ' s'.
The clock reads 7 h 37 min
